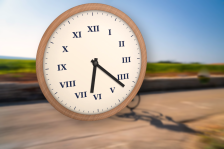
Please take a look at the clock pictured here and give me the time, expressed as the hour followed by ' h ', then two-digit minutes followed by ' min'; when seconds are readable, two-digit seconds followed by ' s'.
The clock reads 6 h 22 min
